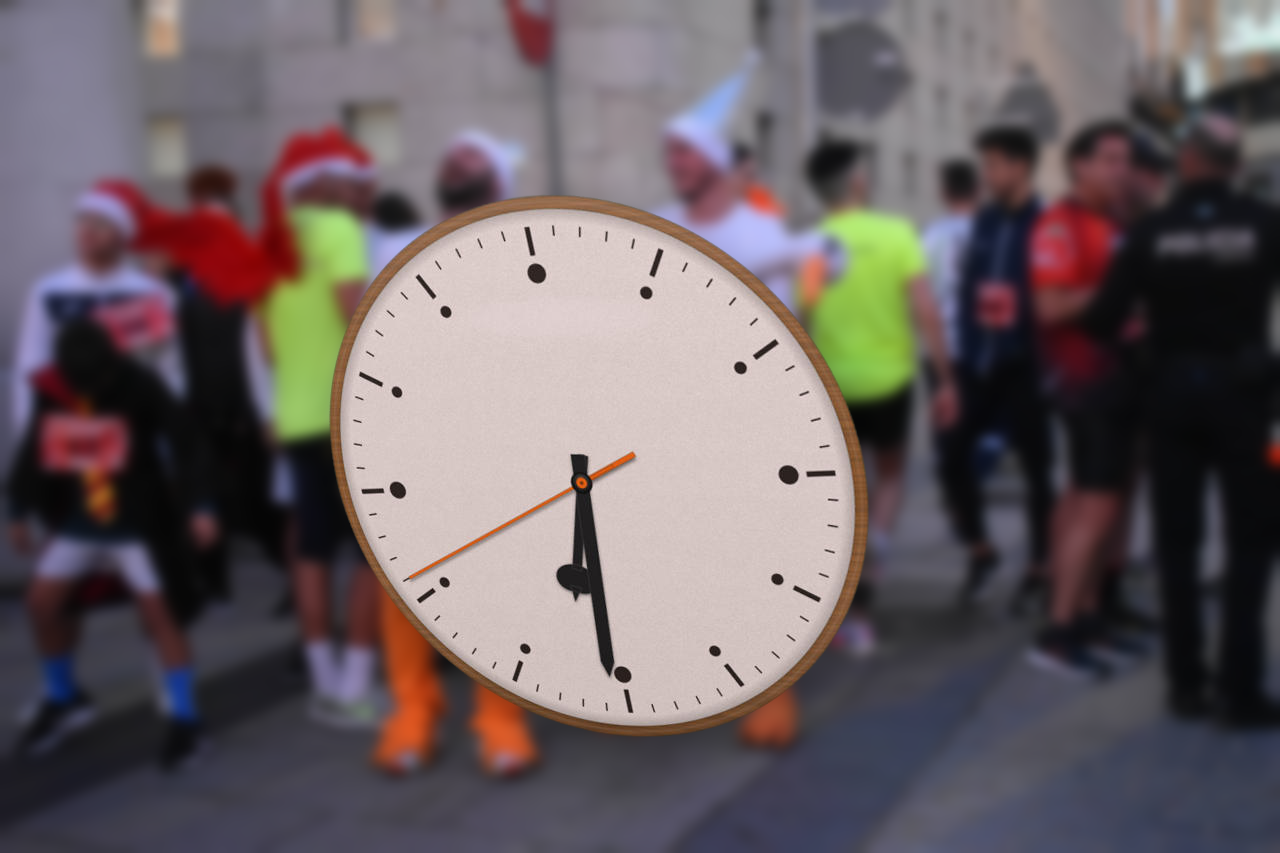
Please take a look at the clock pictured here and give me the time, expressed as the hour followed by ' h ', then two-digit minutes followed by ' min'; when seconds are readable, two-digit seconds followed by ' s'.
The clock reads 6 h 30 min 41 s
